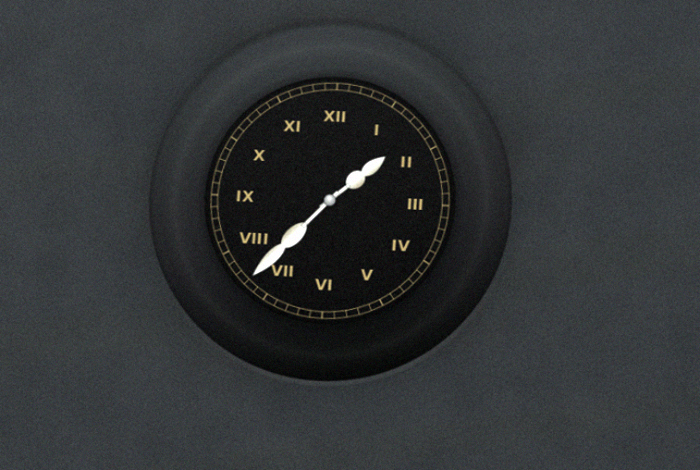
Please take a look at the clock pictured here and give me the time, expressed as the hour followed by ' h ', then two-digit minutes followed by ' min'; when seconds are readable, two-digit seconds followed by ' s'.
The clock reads 1 h 37 min
